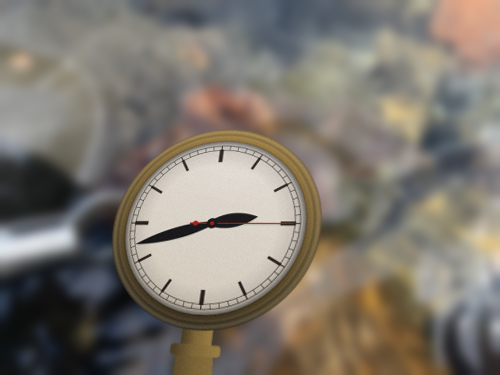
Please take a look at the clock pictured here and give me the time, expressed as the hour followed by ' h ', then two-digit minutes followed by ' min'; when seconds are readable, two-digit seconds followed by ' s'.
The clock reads 2 h 42 min 15 s
